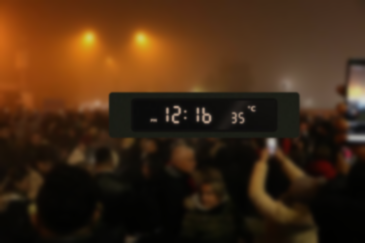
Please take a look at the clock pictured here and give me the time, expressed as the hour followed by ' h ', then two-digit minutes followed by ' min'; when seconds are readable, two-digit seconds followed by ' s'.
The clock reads 12 h 16 min
